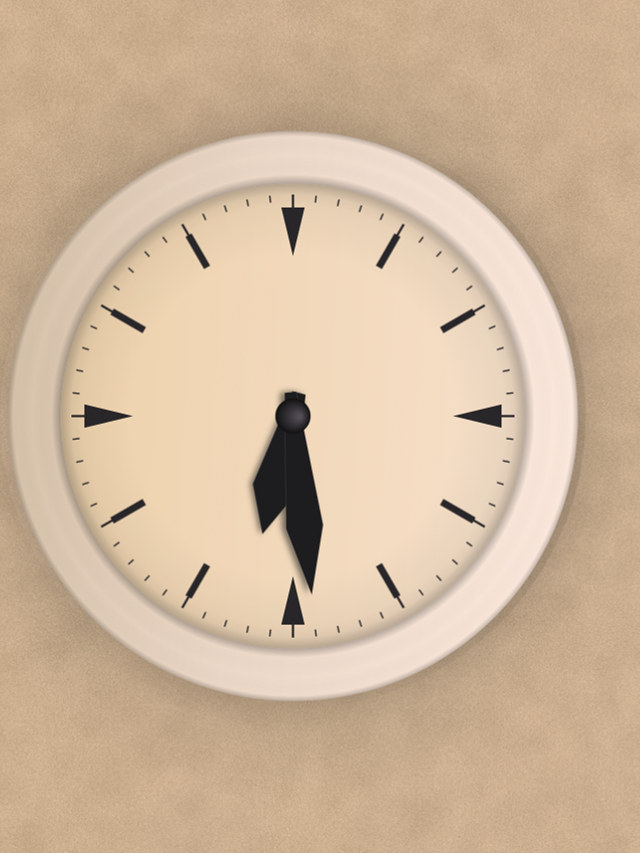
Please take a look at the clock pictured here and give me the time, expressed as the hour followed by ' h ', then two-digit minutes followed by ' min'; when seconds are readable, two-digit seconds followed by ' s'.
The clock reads 6 h 29 min
